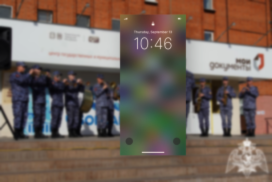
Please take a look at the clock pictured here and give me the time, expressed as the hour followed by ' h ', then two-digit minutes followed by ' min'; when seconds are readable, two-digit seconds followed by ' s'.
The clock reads 10 h 46 min
